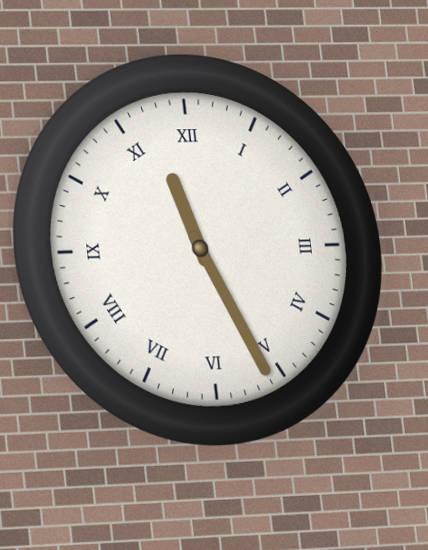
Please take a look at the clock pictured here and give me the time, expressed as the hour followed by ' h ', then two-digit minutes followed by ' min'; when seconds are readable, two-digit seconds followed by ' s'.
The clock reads 11 h 26 min
